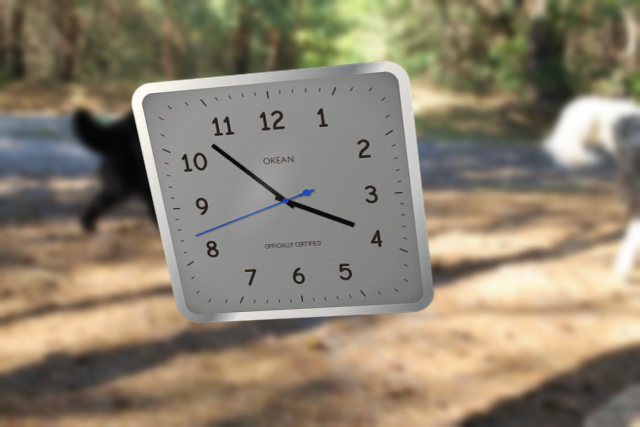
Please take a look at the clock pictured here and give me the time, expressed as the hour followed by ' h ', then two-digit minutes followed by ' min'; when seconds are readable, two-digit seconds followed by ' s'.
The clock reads 3 h 52 min 42 s
